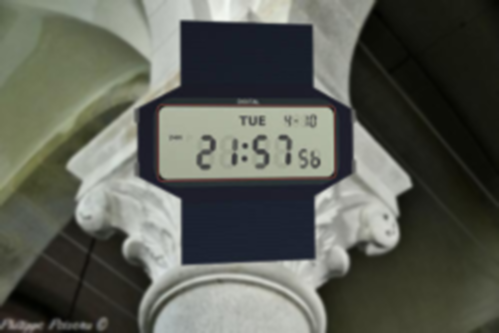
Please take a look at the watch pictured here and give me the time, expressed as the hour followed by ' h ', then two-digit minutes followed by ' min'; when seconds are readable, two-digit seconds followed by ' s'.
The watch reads 21 h 57 min 56 s
